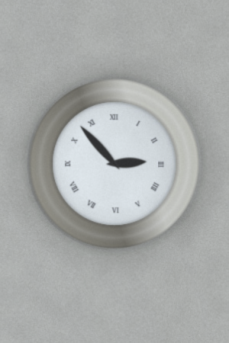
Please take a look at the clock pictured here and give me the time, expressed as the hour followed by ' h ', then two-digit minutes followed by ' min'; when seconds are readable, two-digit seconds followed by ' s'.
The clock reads 2 h 53 min
